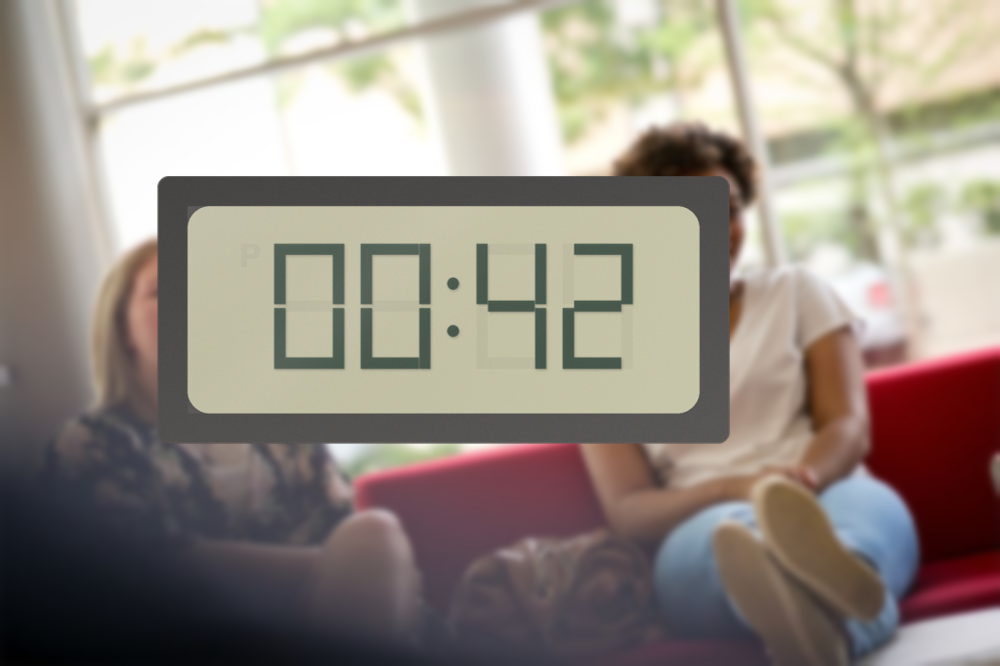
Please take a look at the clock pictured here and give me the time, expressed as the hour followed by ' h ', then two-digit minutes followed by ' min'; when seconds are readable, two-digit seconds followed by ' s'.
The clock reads 0 h 42 min
